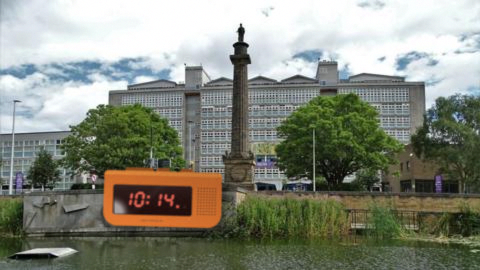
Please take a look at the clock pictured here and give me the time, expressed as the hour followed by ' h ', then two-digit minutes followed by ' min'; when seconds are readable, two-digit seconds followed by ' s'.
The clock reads 10 h 14 min
